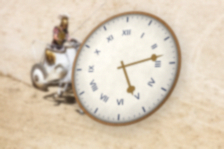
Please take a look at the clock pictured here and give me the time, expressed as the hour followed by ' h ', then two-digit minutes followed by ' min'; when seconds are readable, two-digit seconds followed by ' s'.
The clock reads 5 h 13 min
